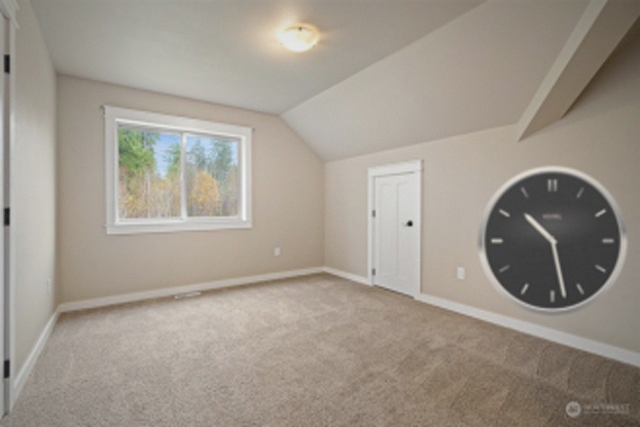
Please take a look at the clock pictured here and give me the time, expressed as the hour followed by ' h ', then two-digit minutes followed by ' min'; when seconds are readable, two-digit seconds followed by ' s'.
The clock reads 10 h 28 min
